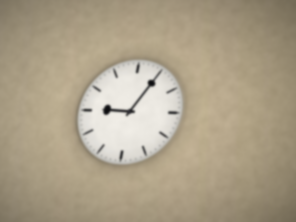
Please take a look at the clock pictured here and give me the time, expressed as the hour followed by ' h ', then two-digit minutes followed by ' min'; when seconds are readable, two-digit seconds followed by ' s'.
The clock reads 9 h 05 min
